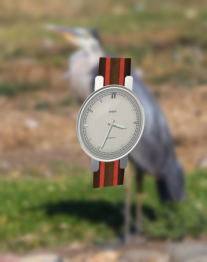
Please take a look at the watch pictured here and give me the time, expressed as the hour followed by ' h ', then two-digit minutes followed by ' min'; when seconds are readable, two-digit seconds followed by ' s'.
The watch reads 3 h 34 min
